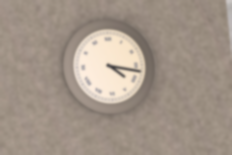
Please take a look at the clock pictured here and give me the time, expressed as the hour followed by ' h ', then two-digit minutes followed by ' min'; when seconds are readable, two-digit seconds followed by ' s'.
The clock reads 4 h 17 min
